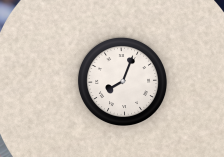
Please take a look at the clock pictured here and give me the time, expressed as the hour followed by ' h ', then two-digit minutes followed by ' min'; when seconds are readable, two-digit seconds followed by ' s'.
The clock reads 8 h 04 min
